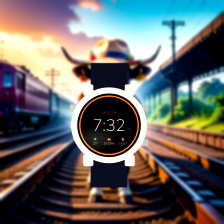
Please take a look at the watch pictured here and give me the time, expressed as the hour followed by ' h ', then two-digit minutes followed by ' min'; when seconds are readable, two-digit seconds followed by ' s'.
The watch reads 7 h 32 min
